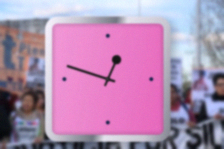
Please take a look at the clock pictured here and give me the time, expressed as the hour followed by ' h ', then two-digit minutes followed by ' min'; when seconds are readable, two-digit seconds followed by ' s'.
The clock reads 12 h 48 min
